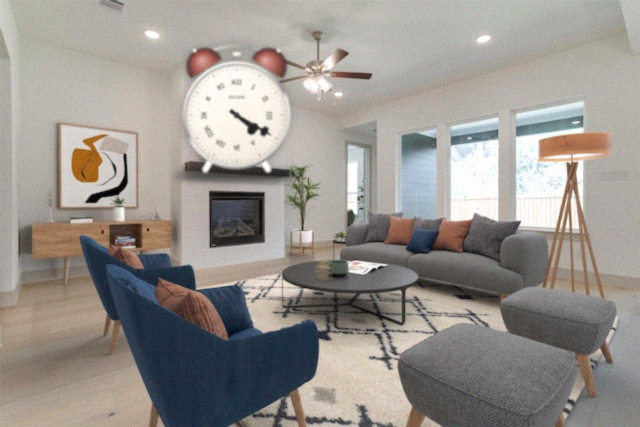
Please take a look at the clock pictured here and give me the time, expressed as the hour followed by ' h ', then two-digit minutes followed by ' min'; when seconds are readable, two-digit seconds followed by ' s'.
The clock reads 4 h 20 min
